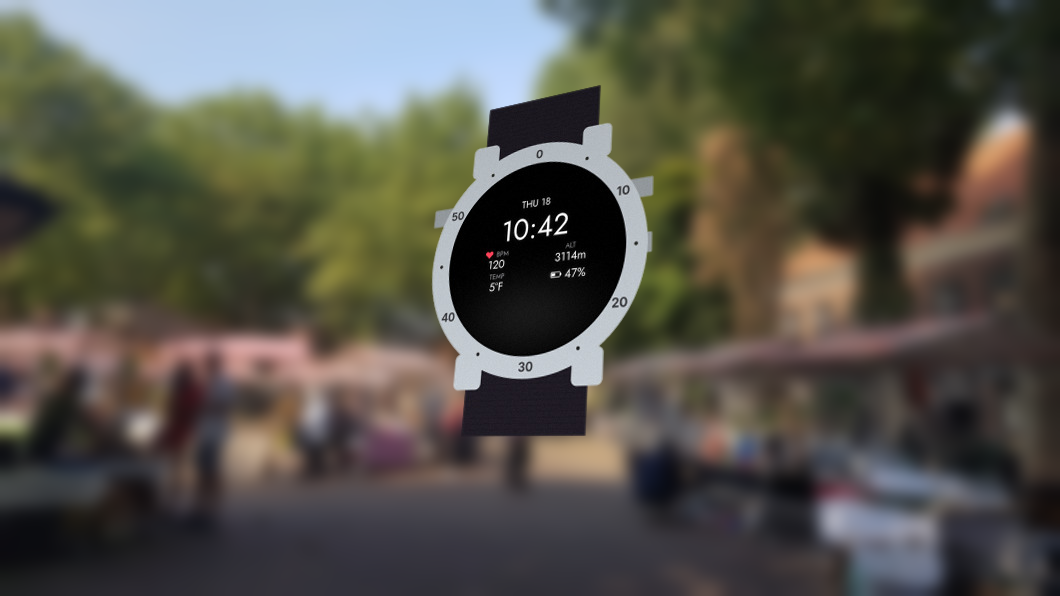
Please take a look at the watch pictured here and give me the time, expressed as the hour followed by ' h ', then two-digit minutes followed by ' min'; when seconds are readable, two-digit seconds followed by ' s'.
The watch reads 10 h 42 min
